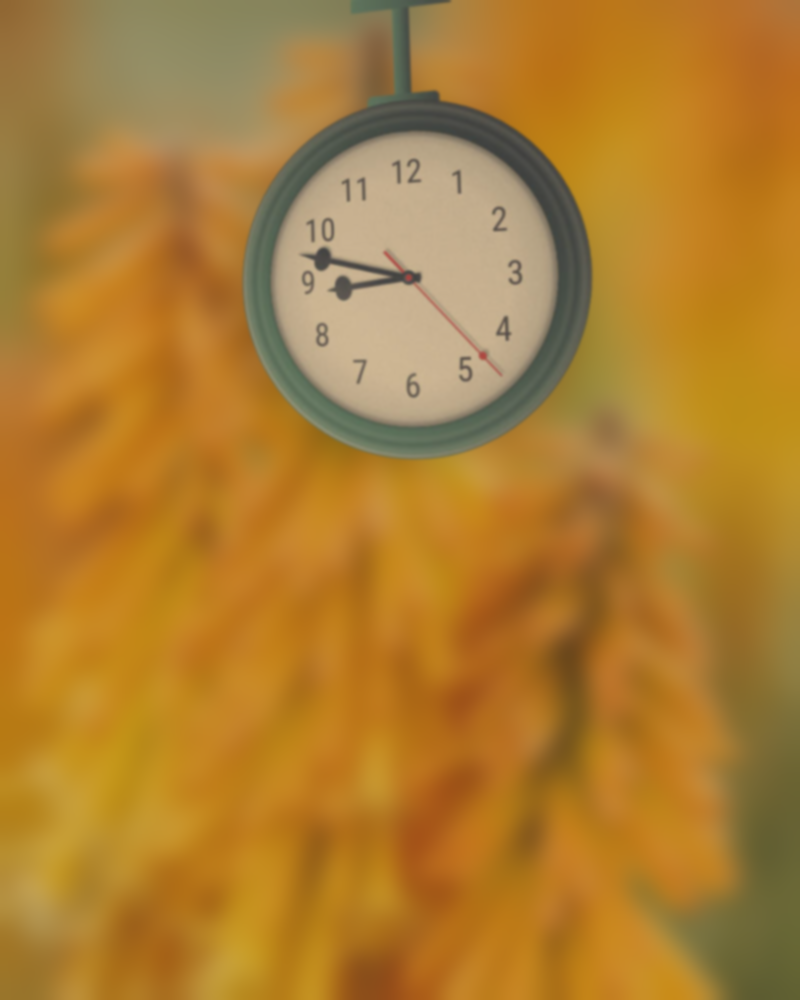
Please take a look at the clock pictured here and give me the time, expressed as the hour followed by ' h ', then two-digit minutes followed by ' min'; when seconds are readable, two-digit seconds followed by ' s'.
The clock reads 8 h 47 min 23 s
